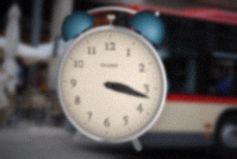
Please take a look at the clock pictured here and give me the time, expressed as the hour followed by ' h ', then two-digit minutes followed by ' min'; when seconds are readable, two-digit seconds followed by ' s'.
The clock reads 3 h 17 min
